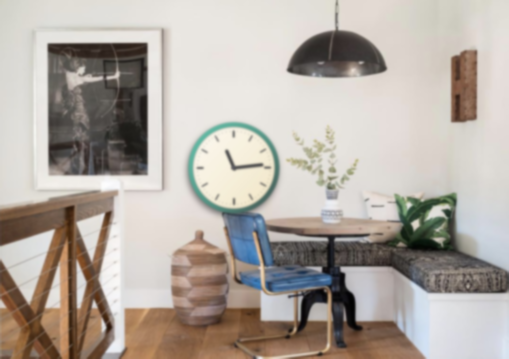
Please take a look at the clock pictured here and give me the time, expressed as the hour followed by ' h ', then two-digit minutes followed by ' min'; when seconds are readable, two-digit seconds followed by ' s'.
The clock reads 11 h 14 min
